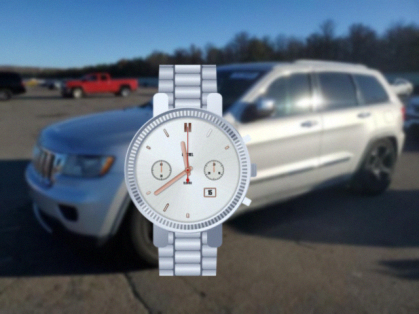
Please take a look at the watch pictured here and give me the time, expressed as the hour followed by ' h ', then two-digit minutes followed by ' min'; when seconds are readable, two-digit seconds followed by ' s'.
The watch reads 11 h 39 min
